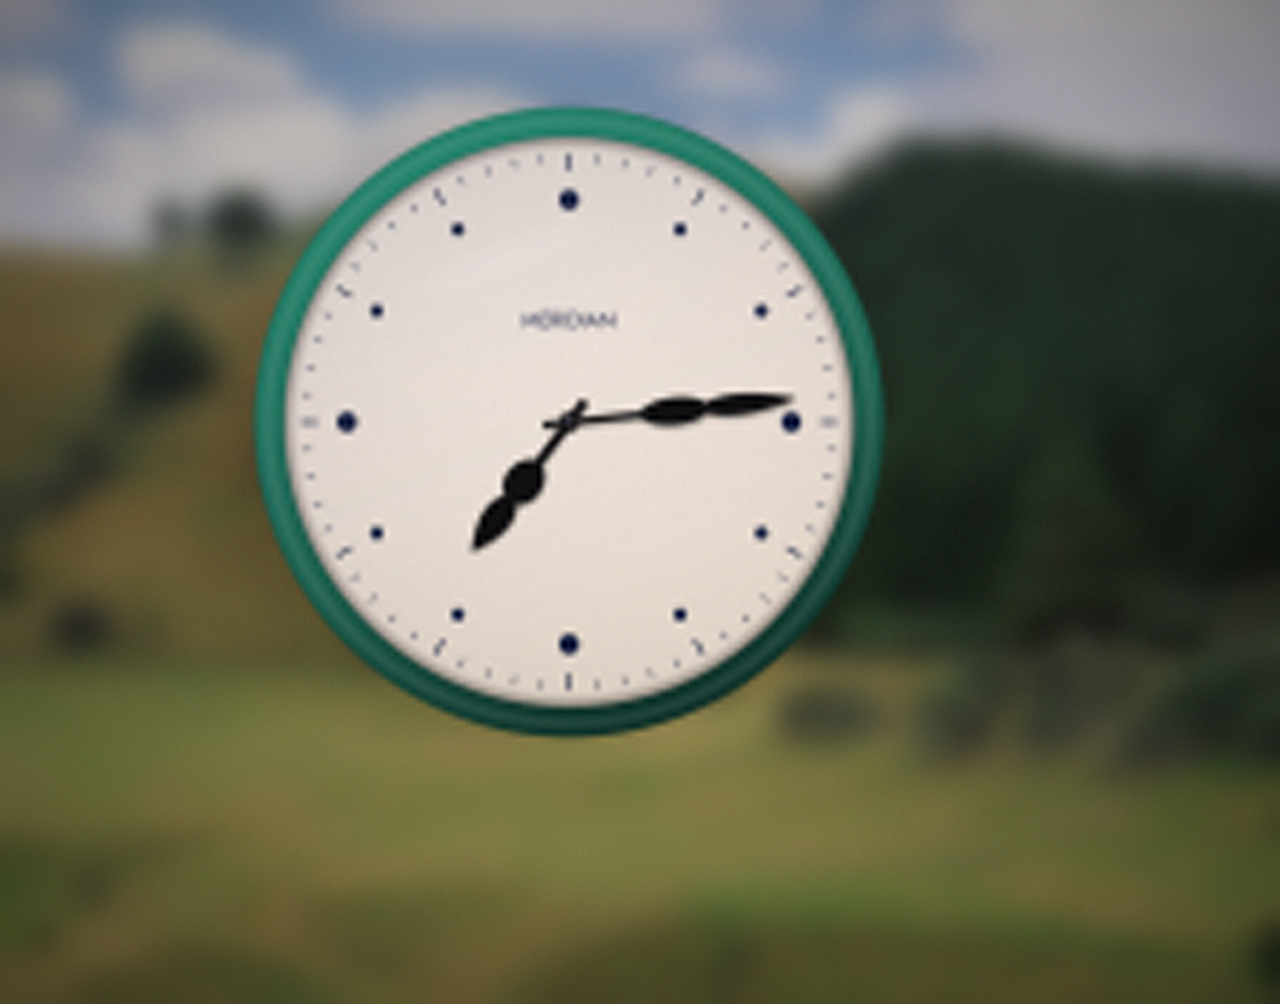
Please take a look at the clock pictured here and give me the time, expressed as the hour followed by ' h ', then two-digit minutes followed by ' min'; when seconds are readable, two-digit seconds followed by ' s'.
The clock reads 7 h 14 min
